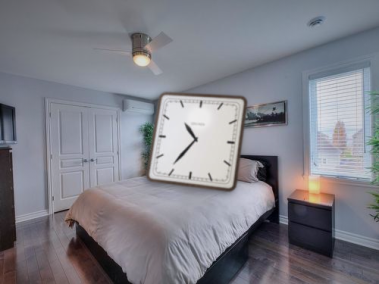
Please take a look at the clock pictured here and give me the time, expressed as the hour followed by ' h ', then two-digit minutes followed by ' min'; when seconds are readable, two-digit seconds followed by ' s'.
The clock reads 10 h 36 min
